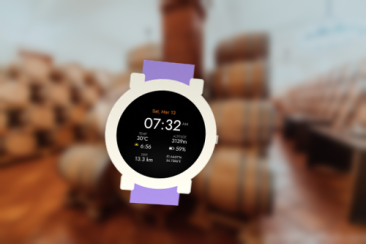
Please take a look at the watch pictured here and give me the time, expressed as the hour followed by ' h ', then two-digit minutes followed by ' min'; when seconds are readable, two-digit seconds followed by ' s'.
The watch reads 7 h 32 min
